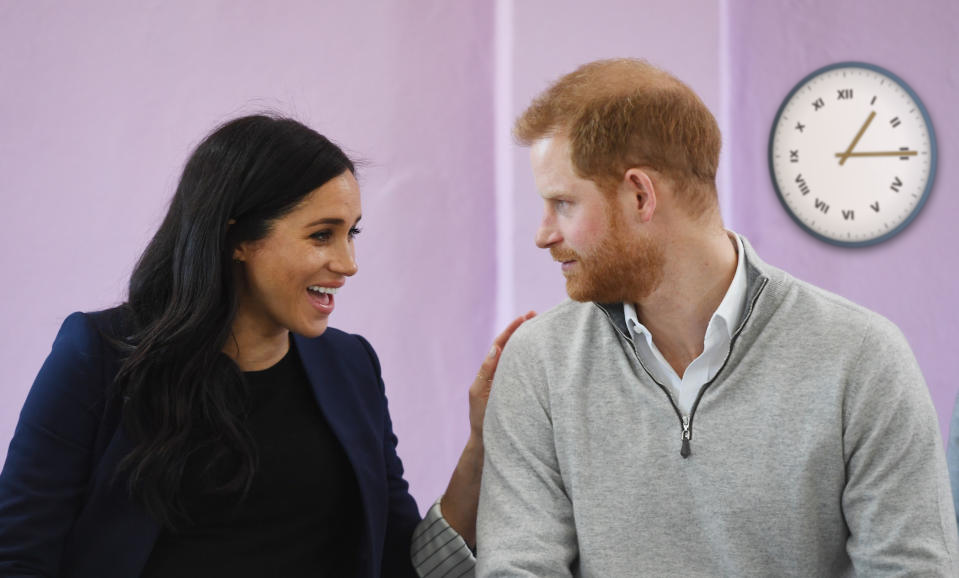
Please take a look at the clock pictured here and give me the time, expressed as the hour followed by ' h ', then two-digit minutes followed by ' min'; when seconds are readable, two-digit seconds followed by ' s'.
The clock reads 1 h 15 min
